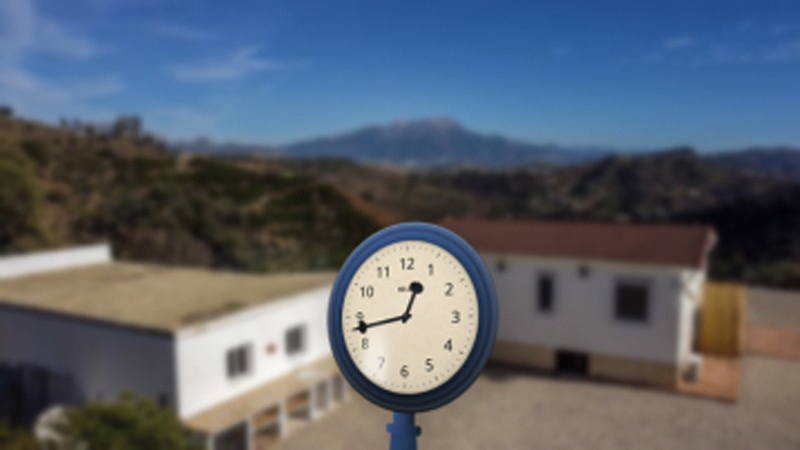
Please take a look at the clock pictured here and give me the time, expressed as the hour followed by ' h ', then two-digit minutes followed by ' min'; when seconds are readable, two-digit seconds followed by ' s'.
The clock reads 12 h 43 min
